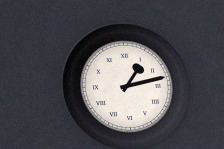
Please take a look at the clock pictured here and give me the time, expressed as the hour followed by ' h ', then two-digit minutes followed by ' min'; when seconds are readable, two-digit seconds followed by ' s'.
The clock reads 1 h 13 min
